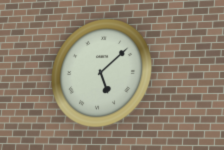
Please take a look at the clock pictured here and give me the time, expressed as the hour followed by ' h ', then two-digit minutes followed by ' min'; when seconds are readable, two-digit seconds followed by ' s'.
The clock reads 5 h 08 min
